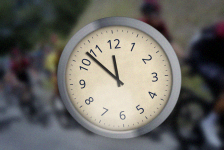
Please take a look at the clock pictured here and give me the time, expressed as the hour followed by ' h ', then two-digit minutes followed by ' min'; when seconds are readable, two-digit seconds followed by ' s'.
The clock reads 11 h 53 min
